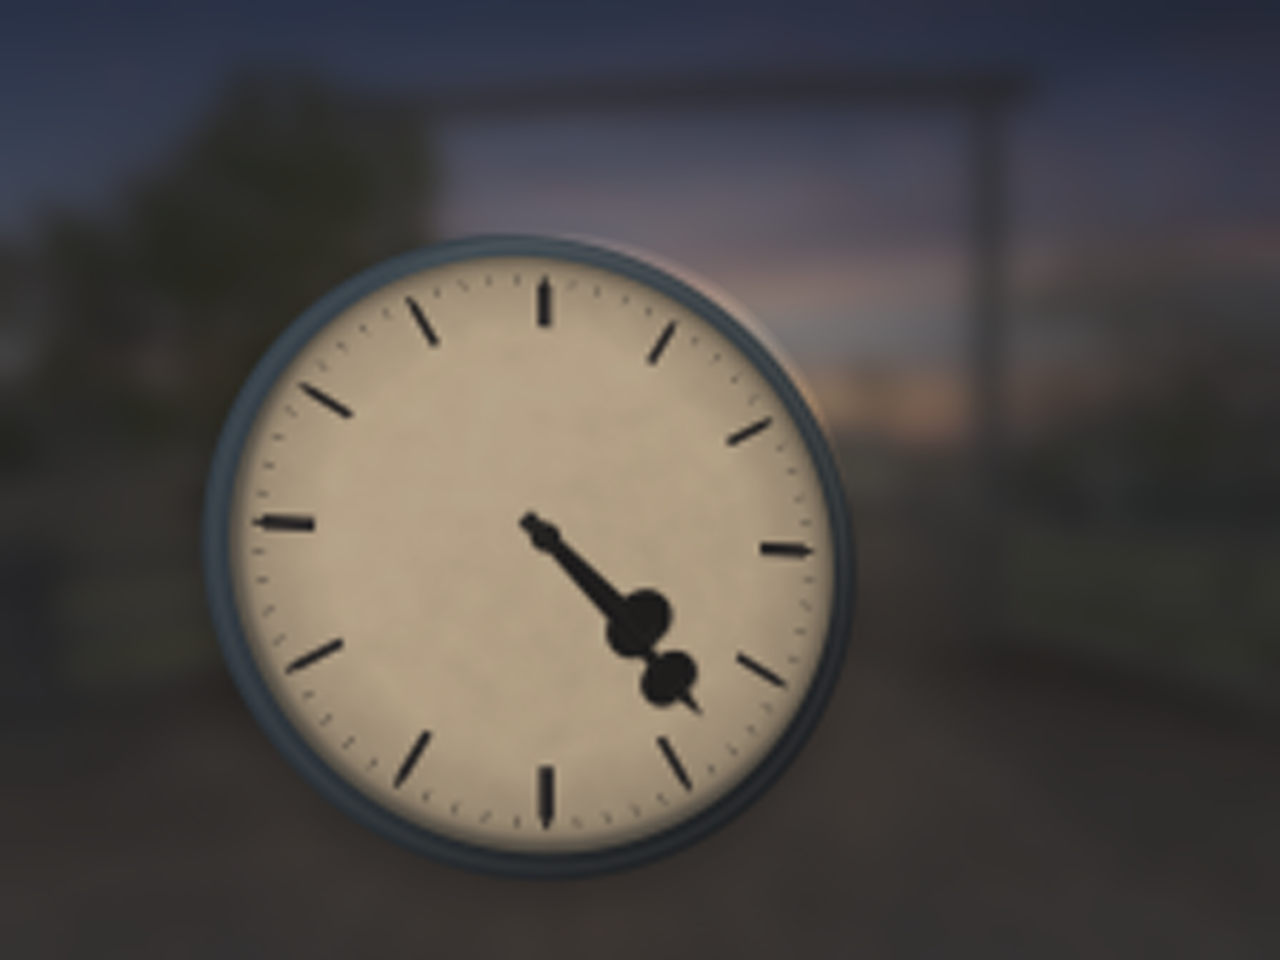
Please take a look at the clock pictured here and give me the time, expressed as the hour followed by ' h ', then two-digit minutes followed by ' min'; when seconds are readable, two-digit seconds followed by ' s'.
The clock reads 4 h 23 min
